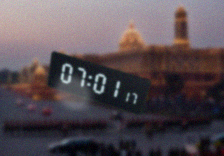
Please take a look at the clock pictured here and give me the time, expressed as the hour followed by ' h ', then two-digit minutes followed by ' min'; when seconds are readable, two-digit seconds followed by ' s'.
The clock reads 7 h 01 min 17 s
